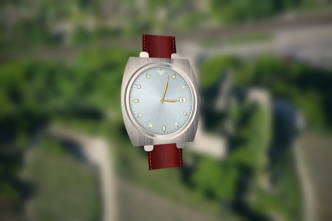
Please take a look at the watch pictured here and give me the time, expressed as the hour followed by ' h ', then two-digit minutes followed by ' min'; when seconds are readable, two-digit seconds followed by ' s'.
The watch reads 3 h 03 min
